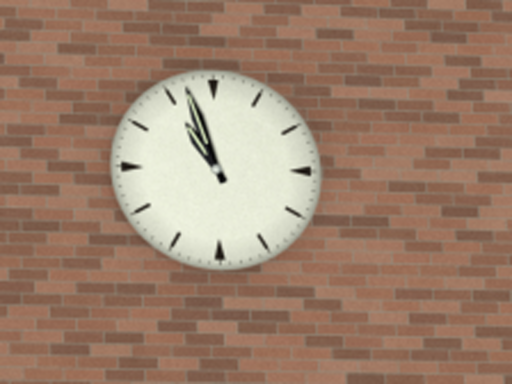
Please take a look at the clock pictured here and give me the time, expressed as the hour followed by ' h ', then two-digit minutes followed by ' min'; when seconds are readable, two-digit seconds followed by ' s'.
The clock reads 10 h 57 min
